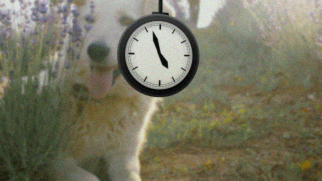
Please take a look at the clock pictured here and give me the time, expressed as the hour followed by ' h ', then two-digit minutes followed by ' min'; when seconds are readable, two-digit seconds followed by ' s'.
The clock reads 4 h 57 min
